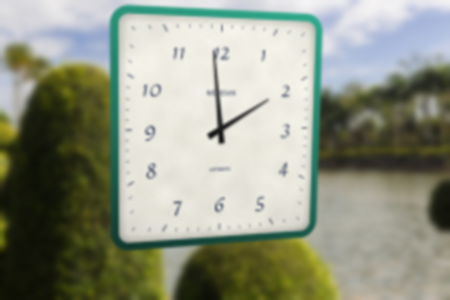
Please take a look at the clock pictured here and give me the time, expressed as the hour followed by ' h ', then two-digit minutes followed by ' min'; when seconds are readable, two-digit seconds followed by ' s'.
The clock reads 1 h 59 min
